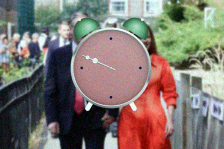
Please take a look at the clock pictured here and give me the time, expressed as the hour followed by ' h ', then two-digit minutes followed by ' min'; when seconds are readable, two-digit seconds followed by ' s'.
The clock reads 9 h 49 min
